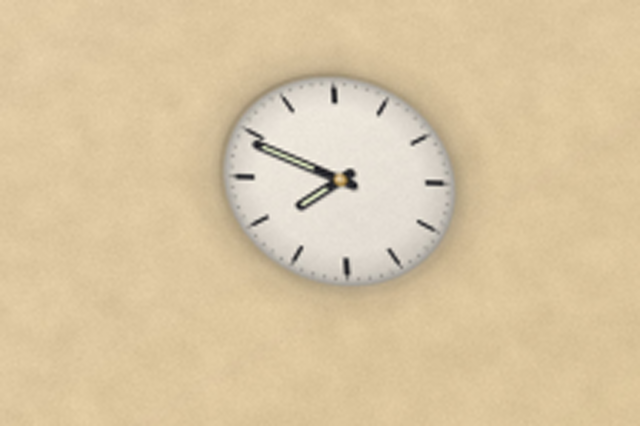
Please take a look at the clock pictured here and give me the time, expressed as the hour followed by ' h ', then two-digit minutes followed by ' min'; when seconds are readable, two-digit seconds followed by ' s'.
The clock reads 7 h 49 min
